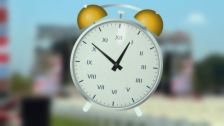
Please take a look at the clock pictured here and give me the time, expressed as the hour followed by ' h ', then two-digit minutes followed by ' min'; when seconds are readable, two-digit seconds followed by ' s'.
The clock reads 12 h 51 min
